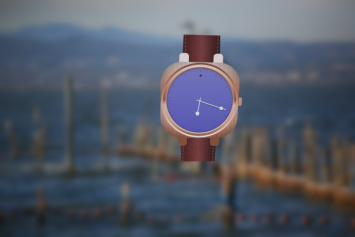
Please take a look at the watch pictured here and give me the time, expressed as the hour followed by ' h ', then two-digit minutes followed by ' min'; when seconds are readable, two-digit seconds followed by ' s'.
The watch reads 6 h 18 min
